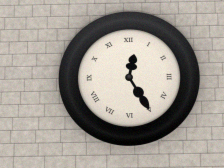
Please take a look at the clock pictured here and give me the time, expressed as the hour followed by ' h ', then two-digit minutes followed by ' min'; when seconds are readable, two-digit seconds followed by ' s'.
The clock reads 12 h 25 min
